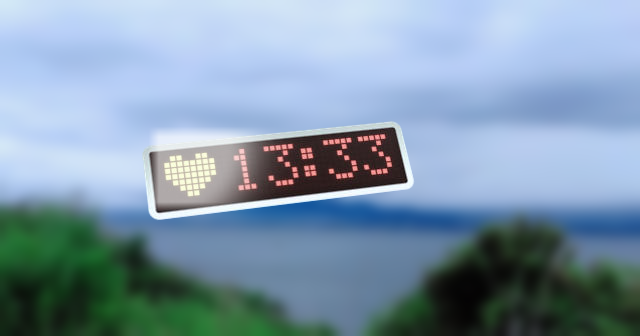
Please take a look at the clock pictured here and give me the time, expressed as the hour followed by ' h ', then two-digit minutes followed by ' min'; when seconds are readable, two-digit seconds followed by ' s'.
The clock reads 13 h 33 min
